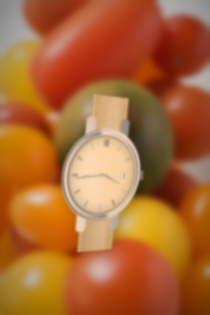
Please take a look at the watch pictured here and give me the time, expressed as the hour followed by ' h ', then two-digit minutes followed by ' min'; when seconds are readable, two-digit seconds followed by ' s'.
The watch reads 3 h 44 min
